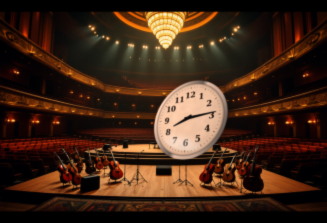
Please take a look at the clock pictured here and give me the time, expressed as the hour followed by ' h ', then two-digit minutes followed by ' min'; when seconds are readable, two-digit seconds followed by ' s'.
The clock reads 8 h 14 min
